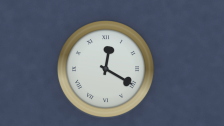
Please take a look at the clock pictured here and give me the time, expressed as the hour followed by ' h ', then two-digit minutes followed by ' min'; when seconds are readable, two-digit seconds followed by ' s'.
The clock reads 12 h 20 min
